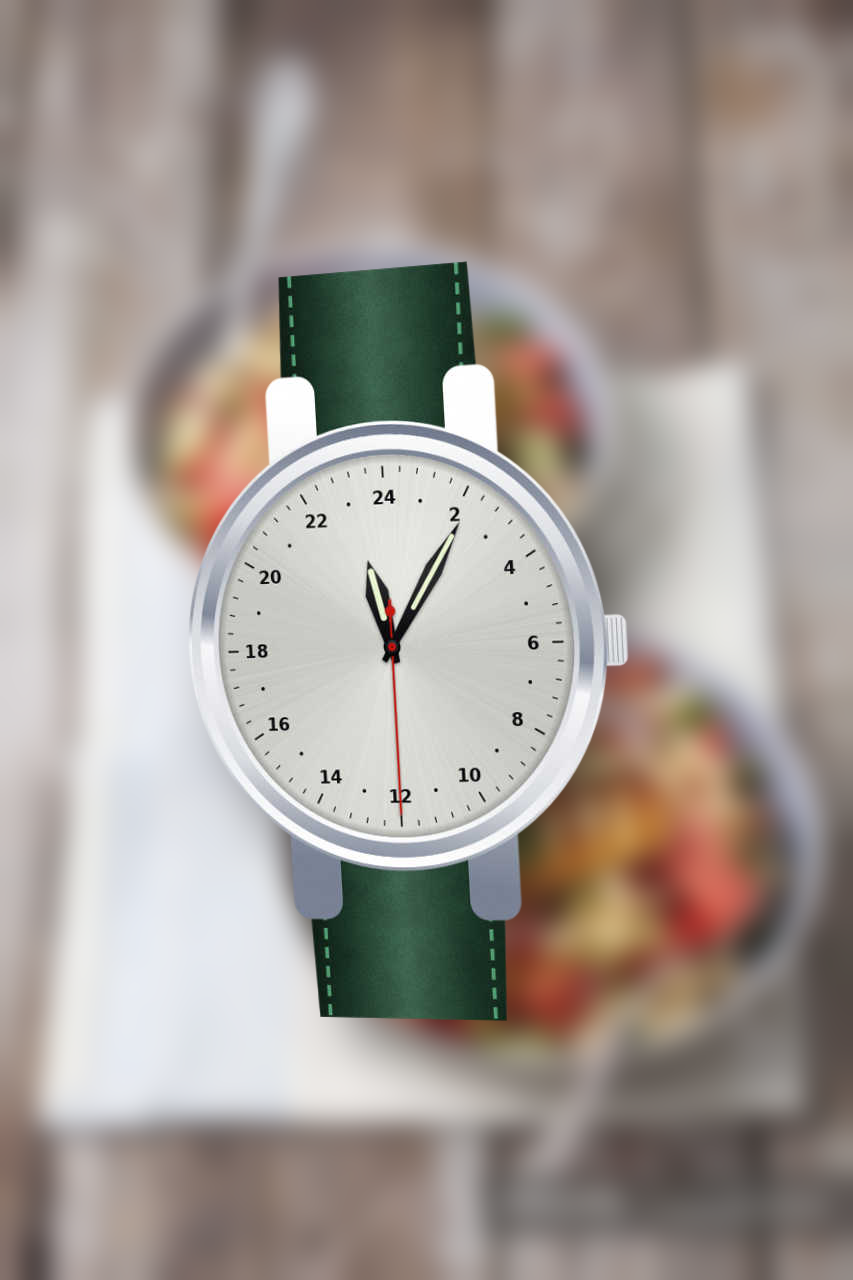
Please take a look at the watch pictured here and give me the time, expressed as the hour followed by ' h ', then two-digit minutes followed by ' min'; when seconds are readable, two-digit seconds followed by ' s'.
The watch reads 23 h 05 min 30 s
